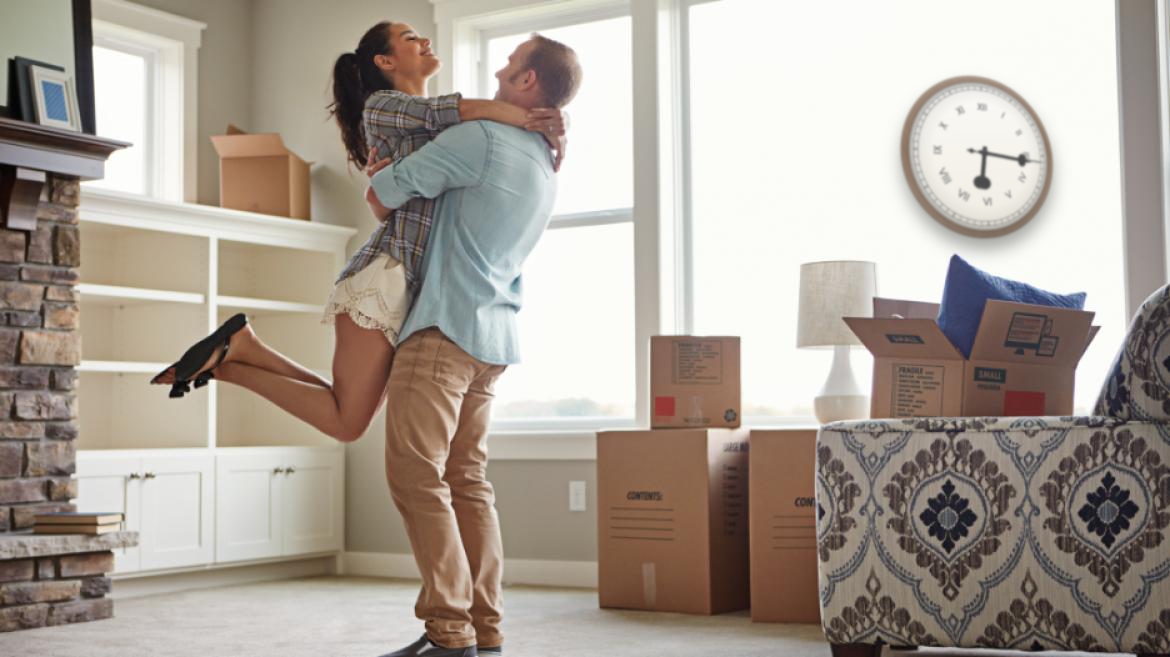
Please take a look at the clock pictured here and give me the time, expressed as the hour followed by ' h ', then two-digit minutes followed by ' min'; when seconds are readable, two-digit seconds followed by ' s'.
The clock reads 6 h 16 min 16 s
